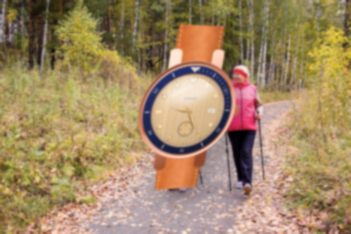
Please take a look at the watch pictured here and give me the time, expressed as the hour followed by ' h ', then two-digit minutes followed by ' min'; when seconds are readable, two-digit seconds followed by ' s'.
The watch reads 9 h 25 min
